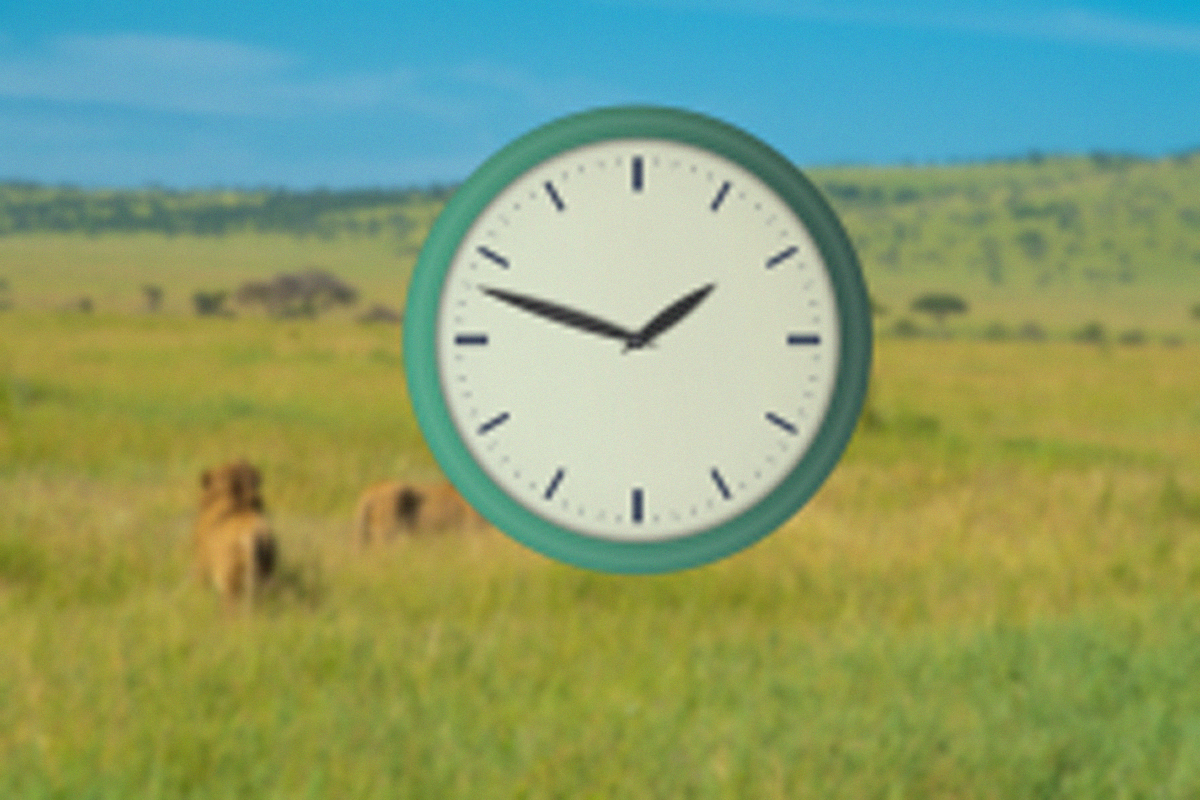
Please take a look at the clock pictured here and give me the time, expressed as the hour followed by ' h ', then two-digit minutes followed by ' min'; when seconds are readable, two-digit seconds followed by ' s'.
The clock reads 1 h 48 min
